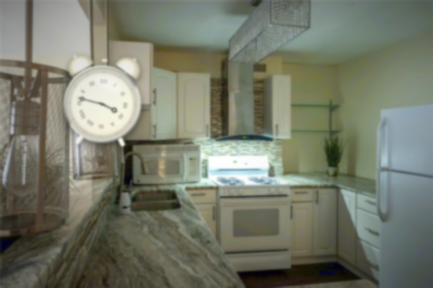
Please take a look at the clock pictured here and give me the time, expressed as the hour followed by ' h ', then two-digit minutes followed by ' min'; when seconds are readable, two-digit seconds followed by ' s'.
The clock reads 3 h 47 min
